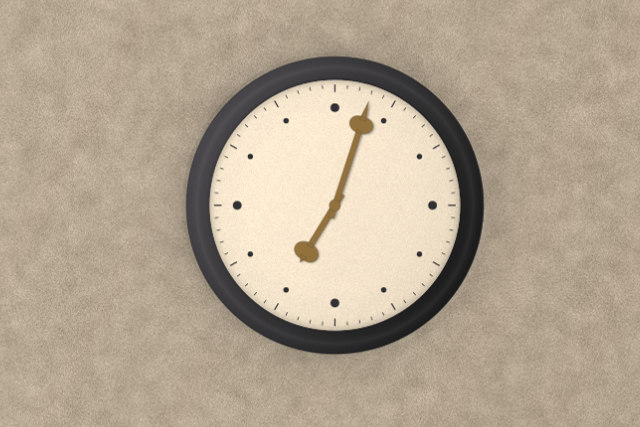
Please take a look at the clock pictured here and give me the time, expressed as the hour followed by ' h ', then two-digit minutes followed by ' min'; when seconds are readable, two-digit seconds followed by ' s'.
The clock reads 7 h 03 min
